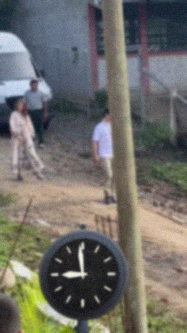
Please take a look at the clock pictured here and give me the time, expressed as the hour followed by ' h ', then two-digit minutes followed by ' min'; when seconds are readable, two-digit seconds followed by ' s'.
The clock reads 8 h 59 min
